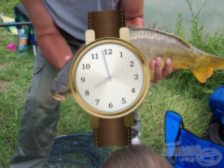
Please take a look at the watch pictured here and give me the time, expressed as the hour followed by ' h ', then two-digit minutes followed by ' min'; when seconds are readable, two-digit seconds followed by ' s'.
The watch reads 7 h 58 min
